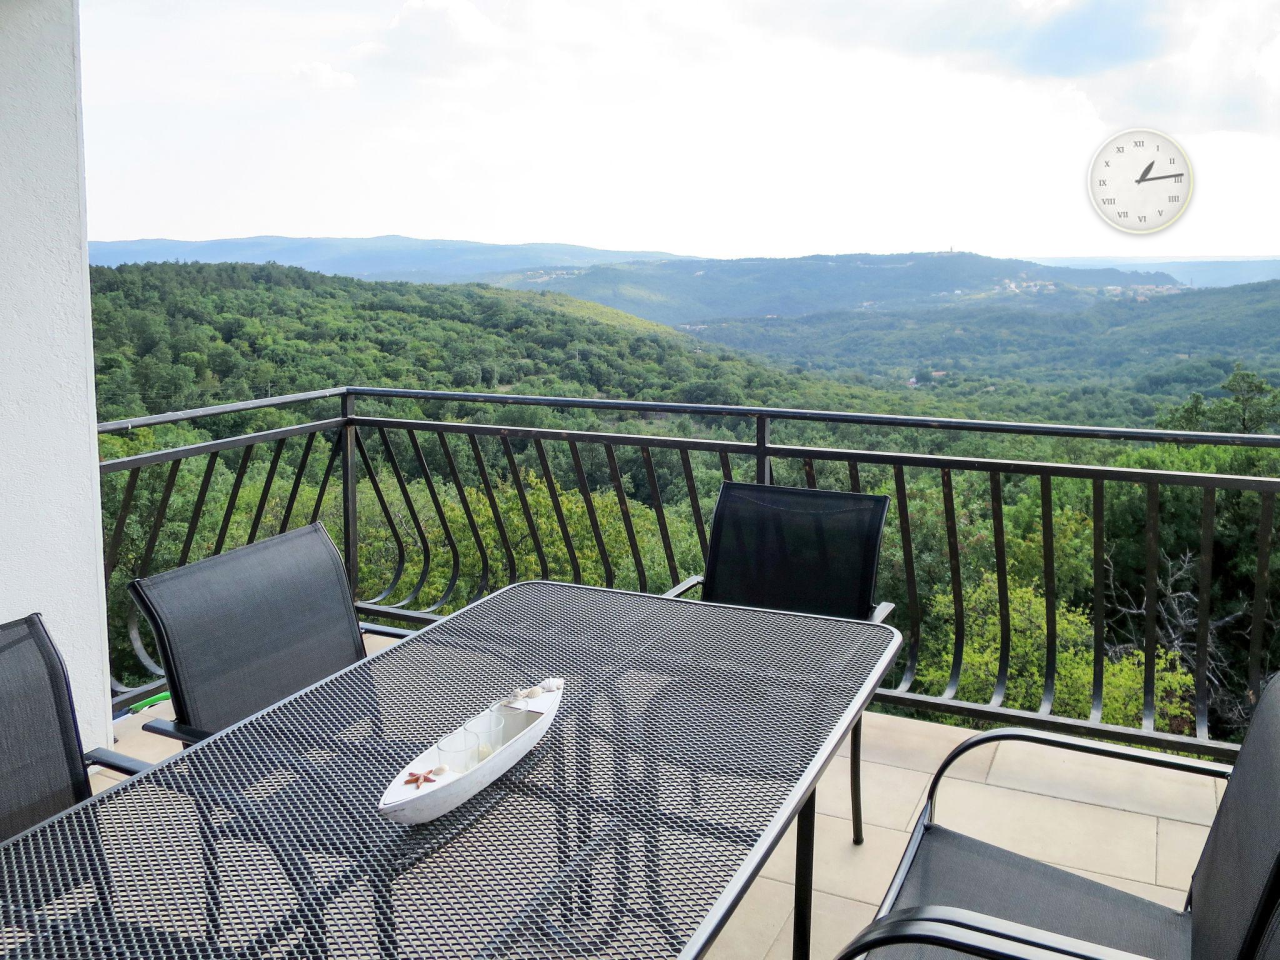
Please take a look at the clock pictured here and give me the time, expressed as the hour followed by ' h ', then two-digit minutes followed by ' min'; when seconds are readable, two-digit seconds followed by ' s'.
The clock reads 1 h 14 min
